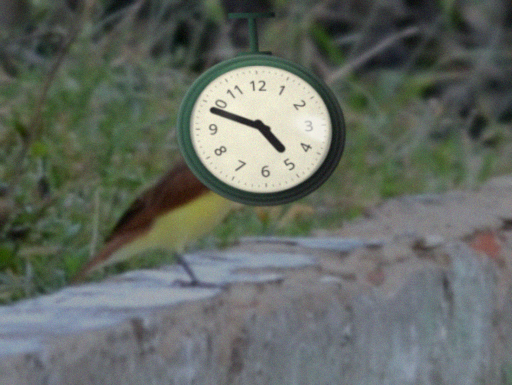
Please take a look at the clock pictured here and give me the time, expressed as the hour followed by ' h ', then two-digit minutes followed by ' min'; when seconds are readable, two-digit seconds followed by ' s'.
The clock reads 4 h 49 min
